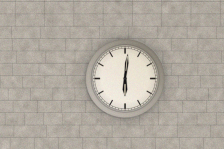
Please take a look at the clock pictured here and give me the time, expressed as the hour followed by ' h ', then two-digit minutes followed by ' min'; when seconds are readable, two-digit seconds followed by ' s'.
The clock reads 6 h 01 min
